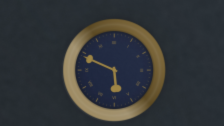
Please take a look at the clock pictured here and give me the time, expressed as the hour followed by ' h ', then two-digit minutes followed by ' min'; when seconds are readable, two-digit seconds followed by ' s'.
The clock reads 5 h 49 min
